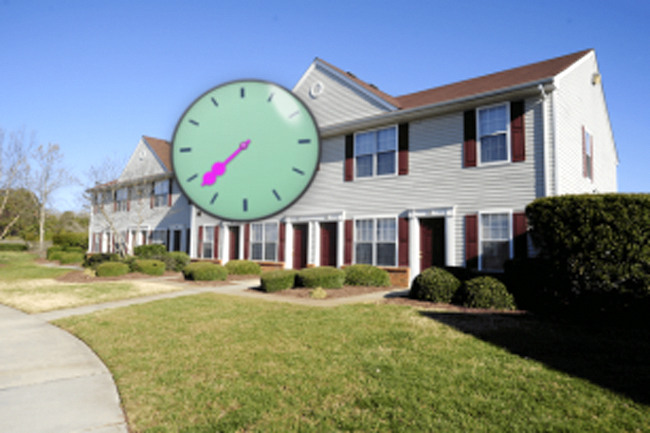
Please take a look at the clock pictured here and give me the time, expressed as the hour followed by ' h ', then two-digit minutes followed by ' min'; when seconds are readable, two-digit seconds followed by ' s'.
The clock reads 7 h 38 min
